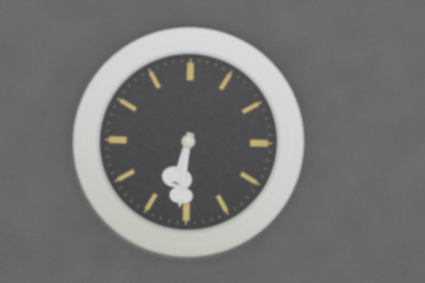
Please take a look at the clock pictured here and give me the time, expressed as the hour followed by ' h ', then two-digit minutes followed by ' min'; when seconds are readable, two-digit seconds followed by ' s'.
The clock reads 6 h 31 min
